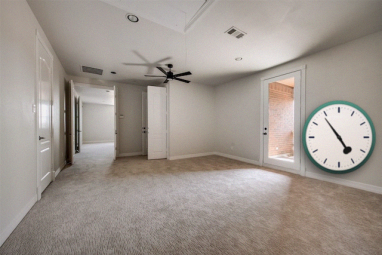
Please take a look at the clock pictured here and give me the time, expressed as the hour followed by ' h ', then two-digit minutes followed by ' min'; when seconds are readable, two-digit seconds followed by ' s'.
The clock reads 4 h 54 min
